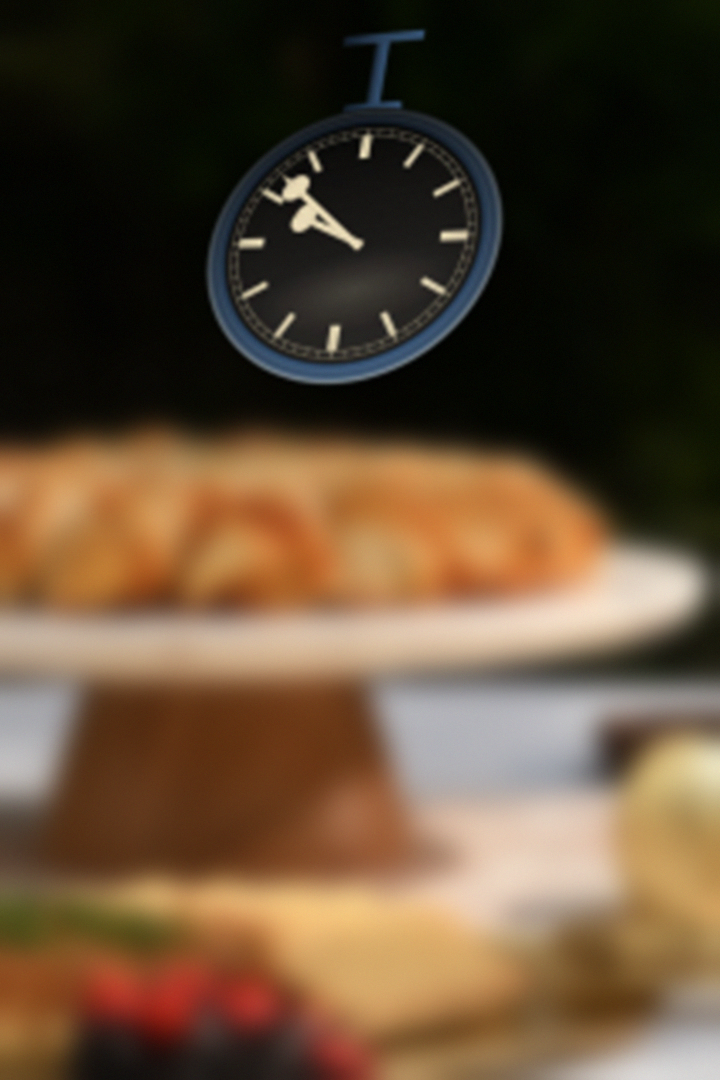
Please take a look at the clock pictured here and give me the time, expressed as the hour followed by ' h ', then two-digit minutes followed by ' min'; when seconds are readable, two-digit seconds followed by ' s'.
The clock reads 9 h 52 min
